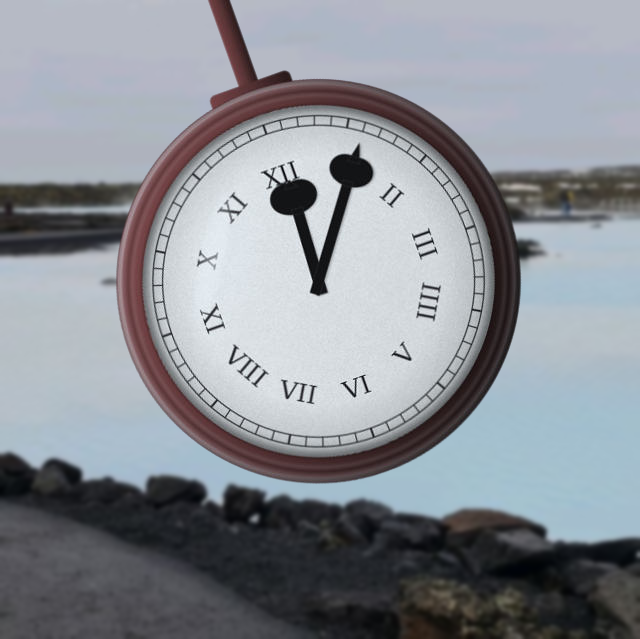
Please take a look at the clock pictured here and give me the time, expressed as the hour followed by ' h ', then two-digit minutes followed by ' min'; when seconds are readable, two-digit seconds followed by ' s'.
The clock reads 12 h 06 min
